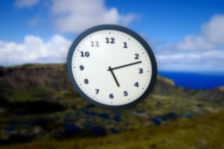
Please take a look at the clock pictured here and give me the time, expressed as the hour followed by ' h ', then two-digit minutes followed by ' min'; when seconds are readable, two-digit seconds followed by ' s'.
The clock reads 5 h 12 min
